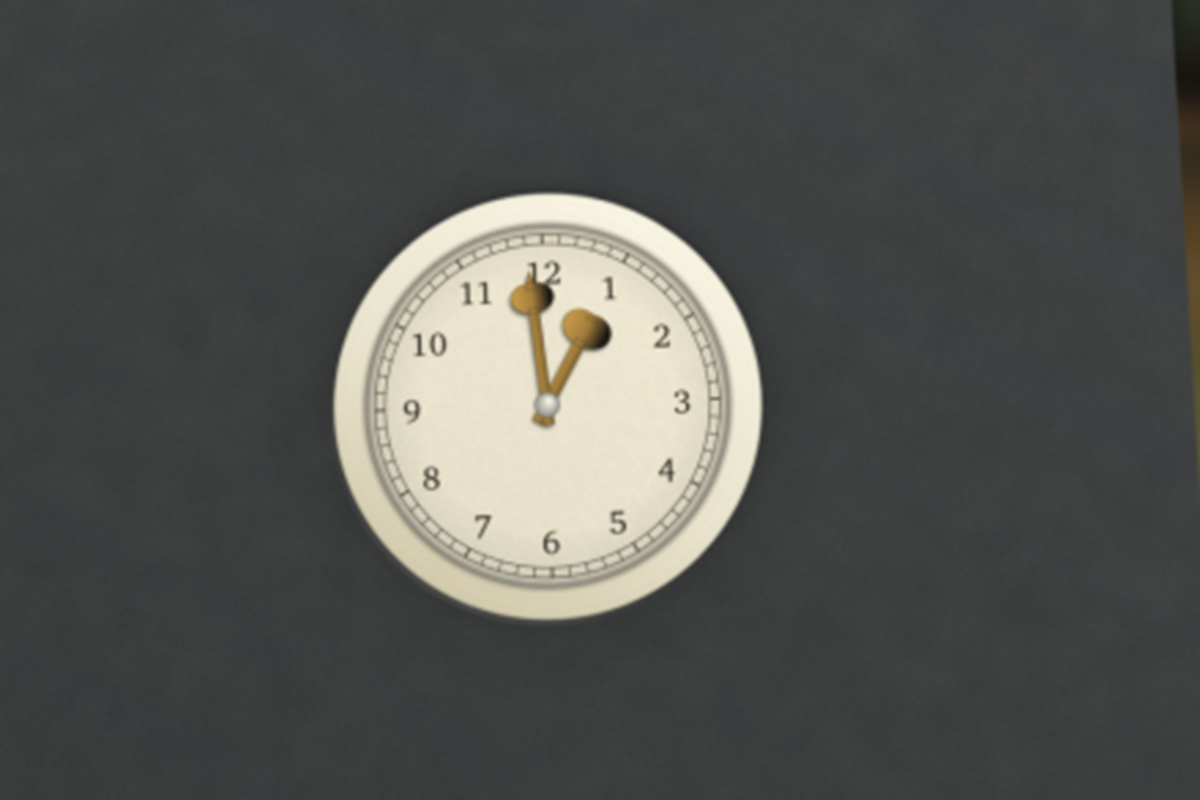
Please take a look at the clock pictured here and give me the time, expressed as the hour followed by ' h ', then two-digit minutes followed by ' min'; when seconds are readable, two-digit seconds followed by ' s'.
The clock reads 12 h 59 min
